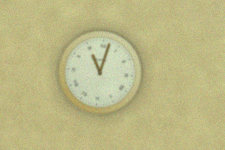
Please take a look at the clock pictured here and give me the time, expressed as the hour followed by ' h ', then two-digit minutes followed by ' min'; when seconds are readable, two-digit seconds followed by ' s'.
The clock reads 11 h 02 min
